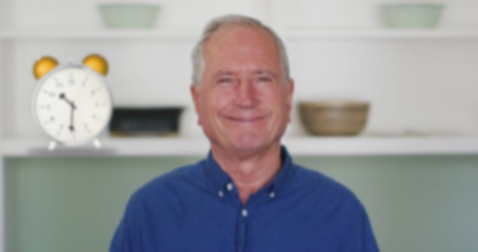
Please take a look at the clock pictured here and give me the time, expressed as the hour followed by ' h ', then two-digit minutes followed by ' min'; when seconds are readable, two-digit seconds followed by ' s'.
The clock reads 10 h 31 min
